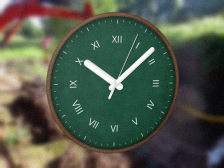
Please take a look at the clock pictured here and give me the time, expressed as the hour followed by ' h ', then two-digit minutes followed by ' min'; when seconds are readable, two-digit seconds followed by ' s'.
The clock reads 10 h 08 min 04 s
